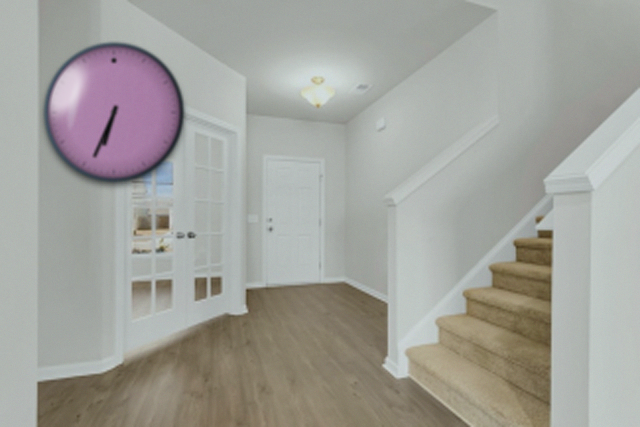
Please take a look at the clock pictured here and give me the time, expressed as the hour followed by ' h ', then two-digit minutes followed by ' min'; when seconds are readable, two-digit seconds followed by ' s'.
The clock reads 6 h 34 min
